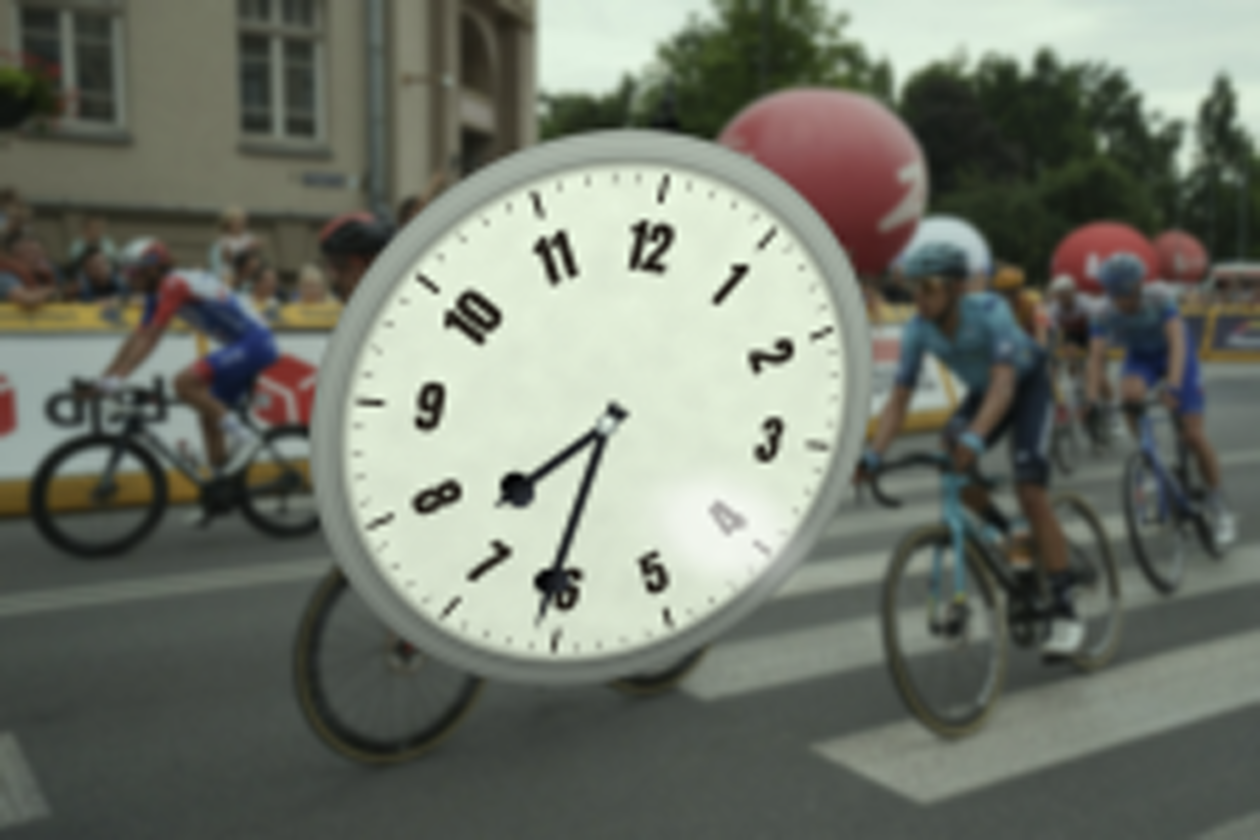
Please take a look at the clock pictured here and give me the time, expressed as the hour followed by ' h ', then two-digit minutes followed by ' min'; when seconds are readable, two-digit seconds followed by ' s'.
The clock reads 7 h 31 min
